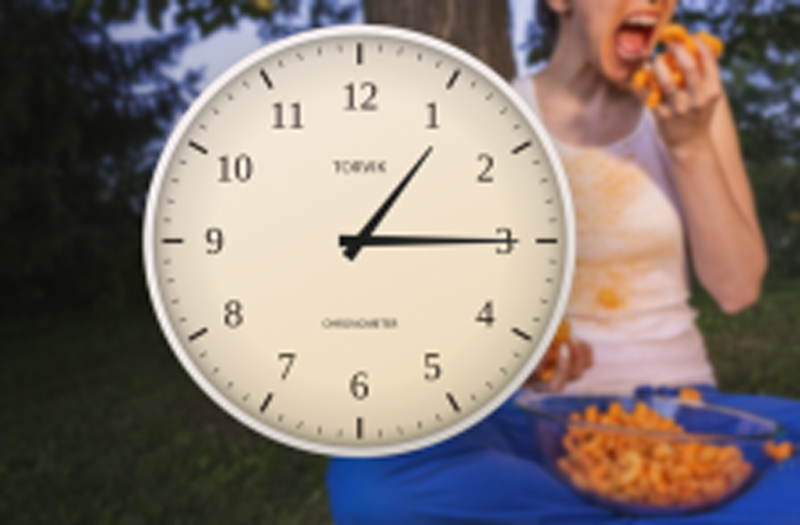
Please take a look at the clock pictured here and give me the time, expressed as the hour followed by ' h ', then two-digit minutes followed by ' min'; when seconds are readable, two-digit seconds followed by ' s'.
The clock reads 1 h 15 min
